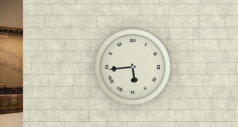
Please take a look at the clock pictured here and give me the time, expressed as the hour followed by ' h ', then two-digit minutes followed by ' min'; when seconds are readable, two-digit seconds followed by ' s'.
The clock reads 5 h 44 min
